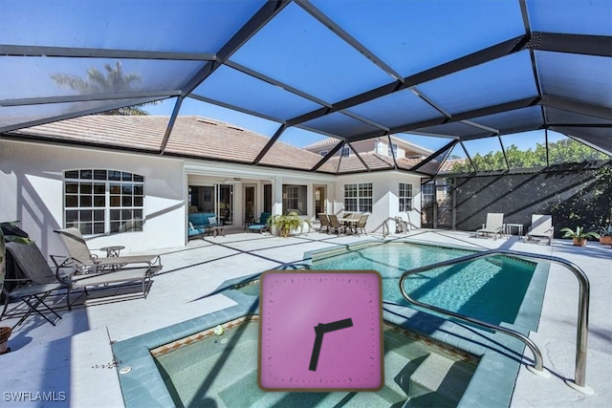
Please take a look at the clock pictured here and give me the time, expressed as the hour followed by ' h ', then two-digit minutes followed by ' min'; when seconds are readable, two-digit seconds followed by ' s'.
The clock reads 2 h 32 min
